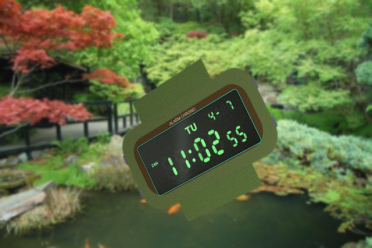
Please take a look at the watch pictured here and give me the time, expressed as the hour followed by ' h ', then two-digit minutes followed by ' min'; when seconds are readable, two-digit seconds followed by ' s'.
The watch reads 11 h 02 min 55 s
